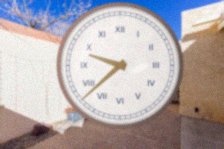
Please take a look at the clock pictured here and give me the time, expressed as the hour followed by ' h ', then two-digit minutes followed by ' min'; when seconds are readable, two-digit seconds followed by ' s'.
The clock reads 9 h 38 min
